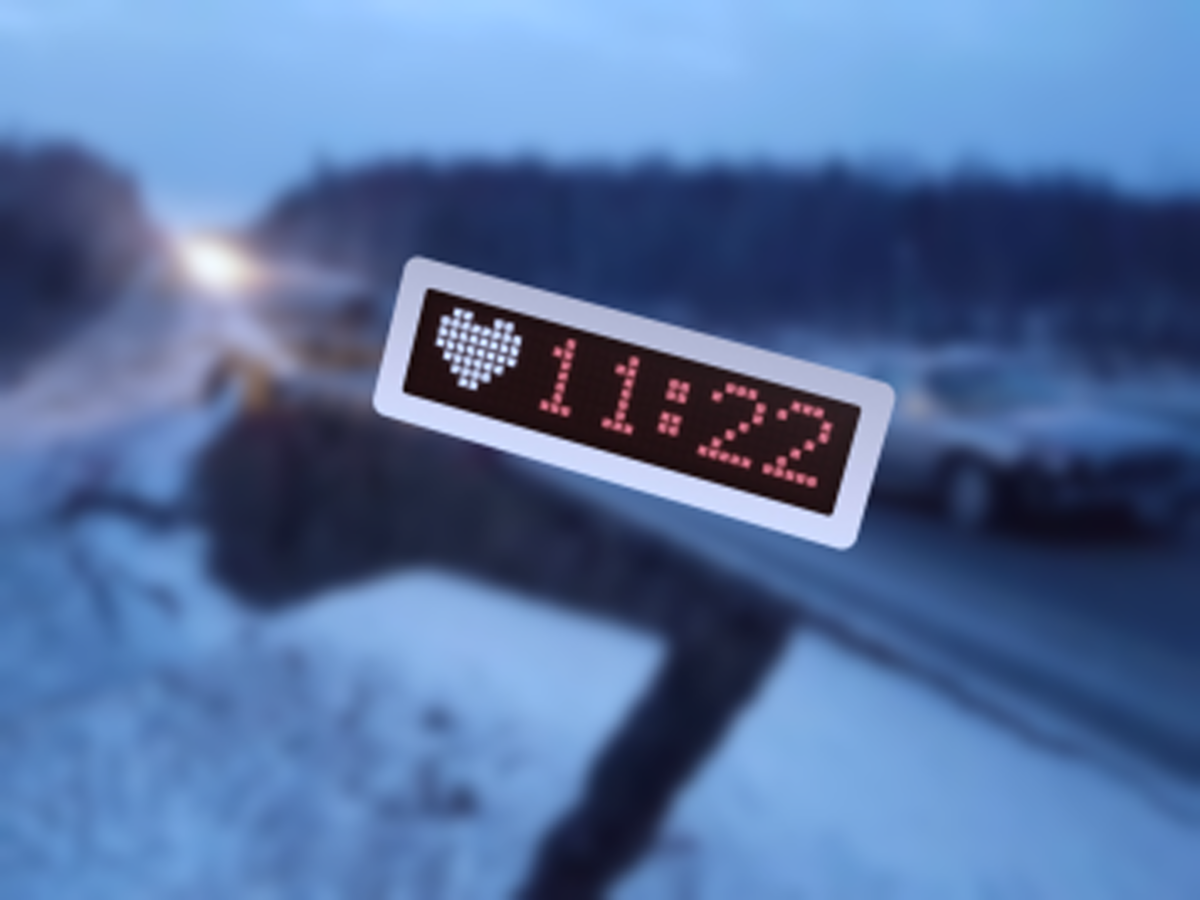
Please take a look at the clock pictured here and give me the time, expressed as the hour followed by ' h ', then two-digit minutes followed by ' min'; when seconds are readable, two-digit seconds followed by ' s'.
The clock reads 11 h 22 min
